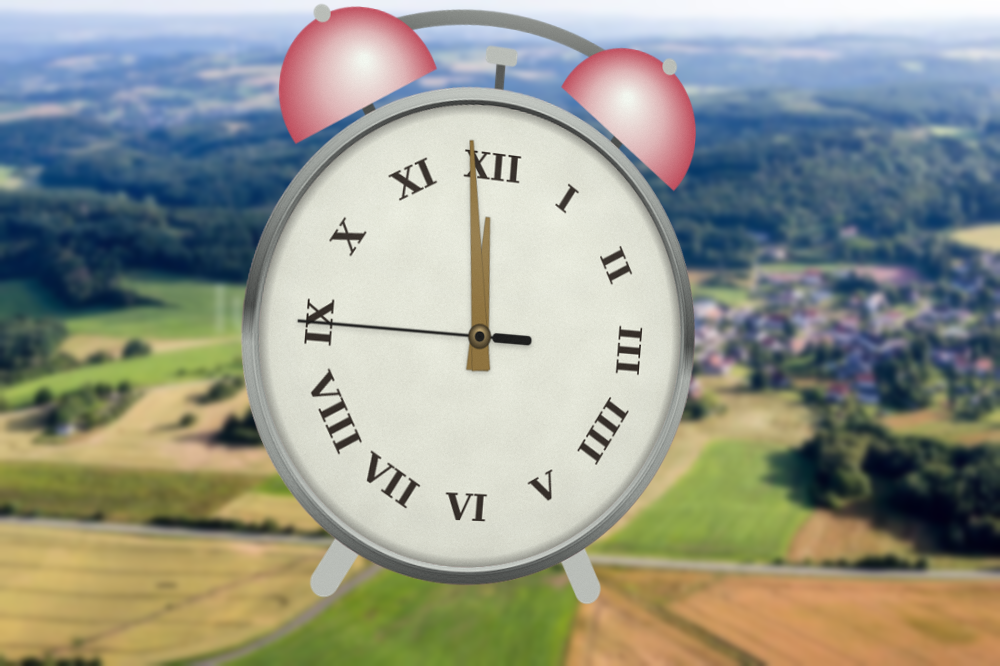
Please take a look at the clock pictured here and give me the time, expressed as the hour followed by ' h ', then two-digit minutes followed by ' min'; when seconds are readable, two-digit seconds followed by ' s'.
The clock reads 11 h 58 min 45 s
